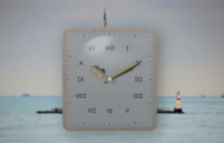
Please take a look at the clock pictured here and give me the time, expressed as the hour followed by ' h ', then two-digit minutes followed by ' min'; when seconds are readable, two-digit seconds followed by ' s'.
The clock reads 10 h 10 min
